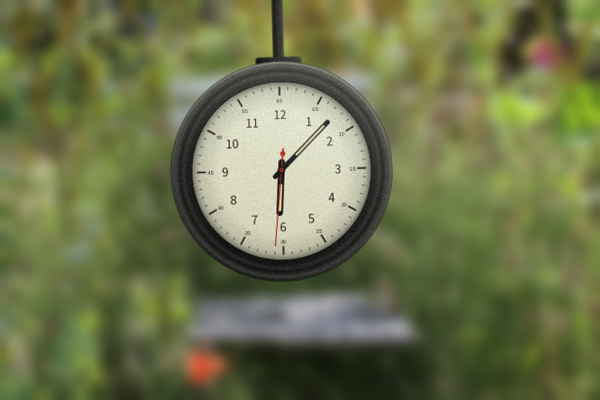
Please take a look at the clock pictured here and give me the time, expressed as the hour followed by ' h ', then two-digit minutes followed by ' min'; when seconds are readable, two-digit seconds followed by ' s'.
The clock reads 6 h 07 min 31 s
